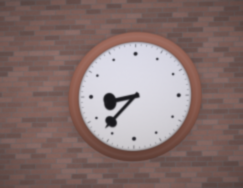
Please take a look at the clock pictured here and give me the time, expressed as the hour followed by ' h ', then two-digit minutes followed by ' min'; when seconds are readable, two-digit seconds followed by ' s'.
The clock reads 8 h 37 min
